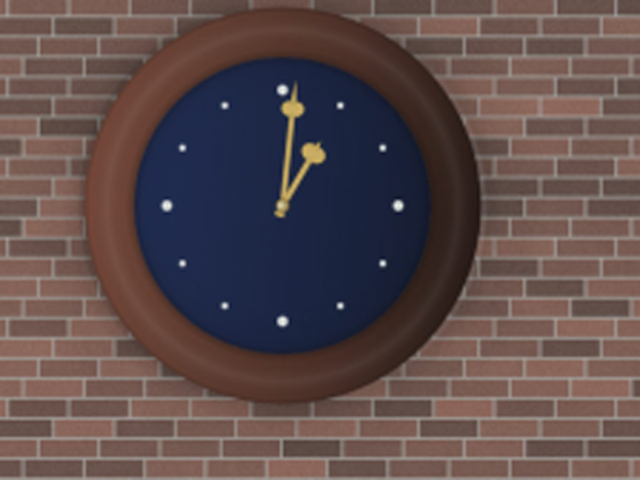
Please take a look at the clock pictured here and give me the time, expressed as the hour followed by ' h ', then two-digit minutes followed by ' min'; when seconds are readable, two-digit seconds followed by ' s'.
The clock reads 1 h 01 min
